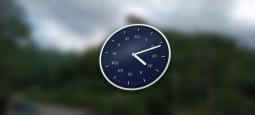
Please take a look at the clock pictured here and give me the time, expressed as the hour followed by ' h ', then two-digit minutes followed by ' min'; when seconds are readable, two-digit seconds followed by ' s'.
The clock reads 4 h 11 min
